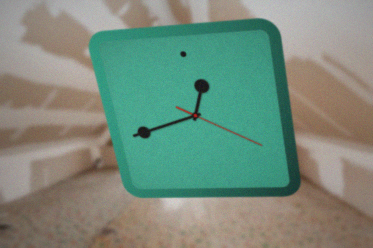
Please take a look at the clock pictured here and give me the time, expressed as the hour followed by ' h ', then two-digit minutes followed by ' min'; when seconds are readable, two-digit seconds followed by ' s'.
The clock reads 12 h 42 min 20 s
